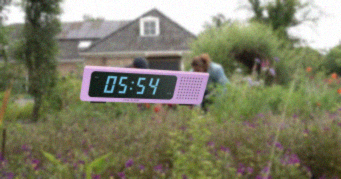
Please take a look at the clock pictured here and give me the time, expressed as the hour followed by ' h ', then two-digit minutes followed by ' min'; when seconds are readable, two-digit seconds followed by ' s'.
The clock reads 5 h 54 min
